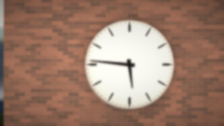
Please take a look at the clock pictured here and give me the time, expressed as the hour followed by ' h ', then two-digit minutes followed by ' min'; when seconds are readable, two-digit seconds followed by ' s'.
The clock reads 5 h 46 min
